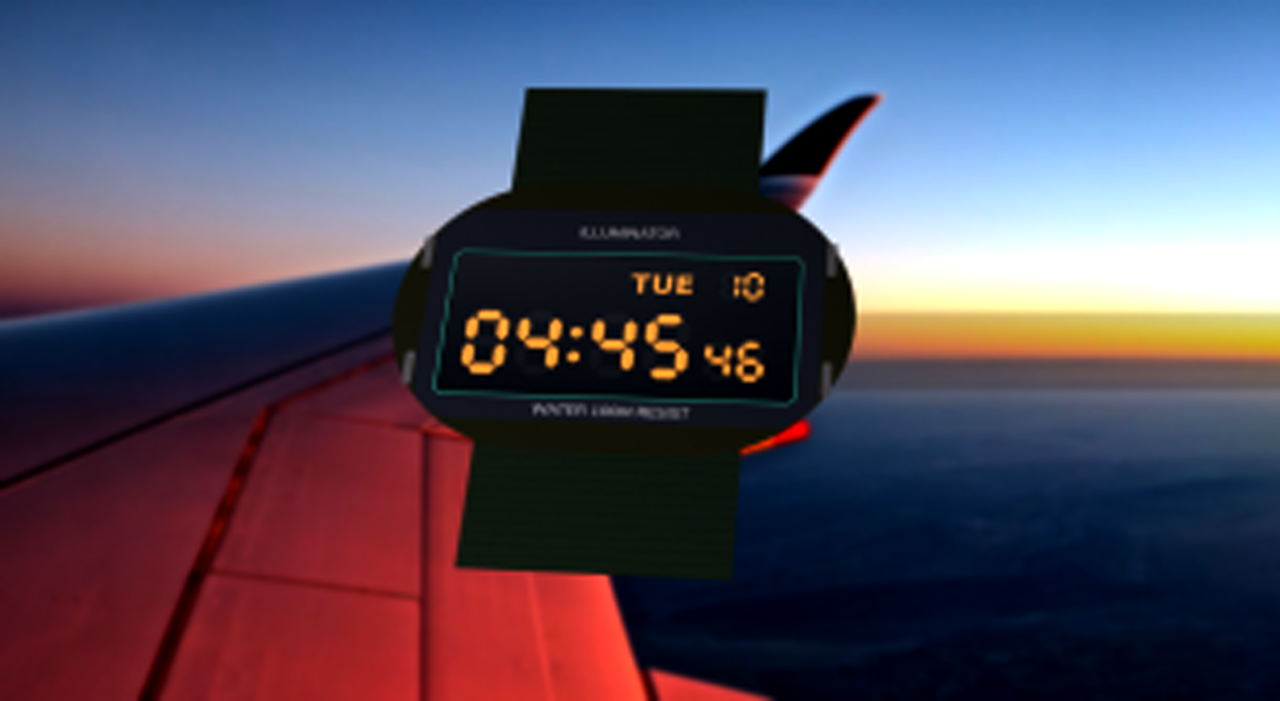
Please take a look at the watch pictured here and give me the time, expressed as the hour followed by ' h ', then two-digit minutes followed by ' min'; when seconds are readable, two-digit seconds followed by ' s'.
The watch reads 4 h 45 min 46 s
